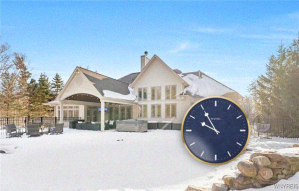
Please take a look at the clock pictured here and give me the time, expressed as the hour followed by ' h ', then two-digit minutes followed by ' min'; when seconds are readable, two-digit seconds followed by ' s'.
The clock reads 9 h 55 min
